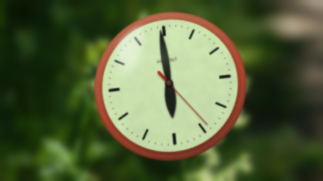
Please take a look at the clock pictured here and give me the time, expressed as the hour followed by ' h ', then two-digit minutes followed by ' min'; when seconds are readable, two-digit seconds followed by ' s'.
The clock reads 5 h 59 min 24 s
